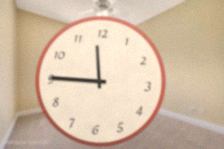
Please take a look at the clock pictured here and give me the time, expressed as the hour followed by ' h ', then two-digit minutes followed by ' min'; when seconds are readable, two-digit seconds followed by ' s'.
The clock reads 11 h 45 min
